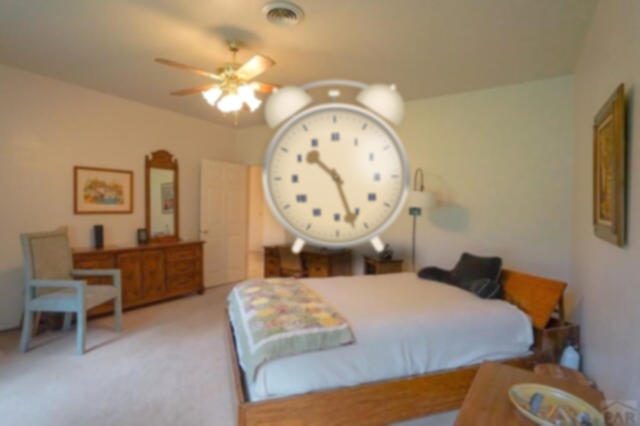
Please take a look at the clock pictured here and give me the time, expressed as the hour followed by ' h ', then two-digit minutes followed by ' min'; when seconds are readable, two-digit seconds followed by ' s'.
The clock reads 10 h 27 min
